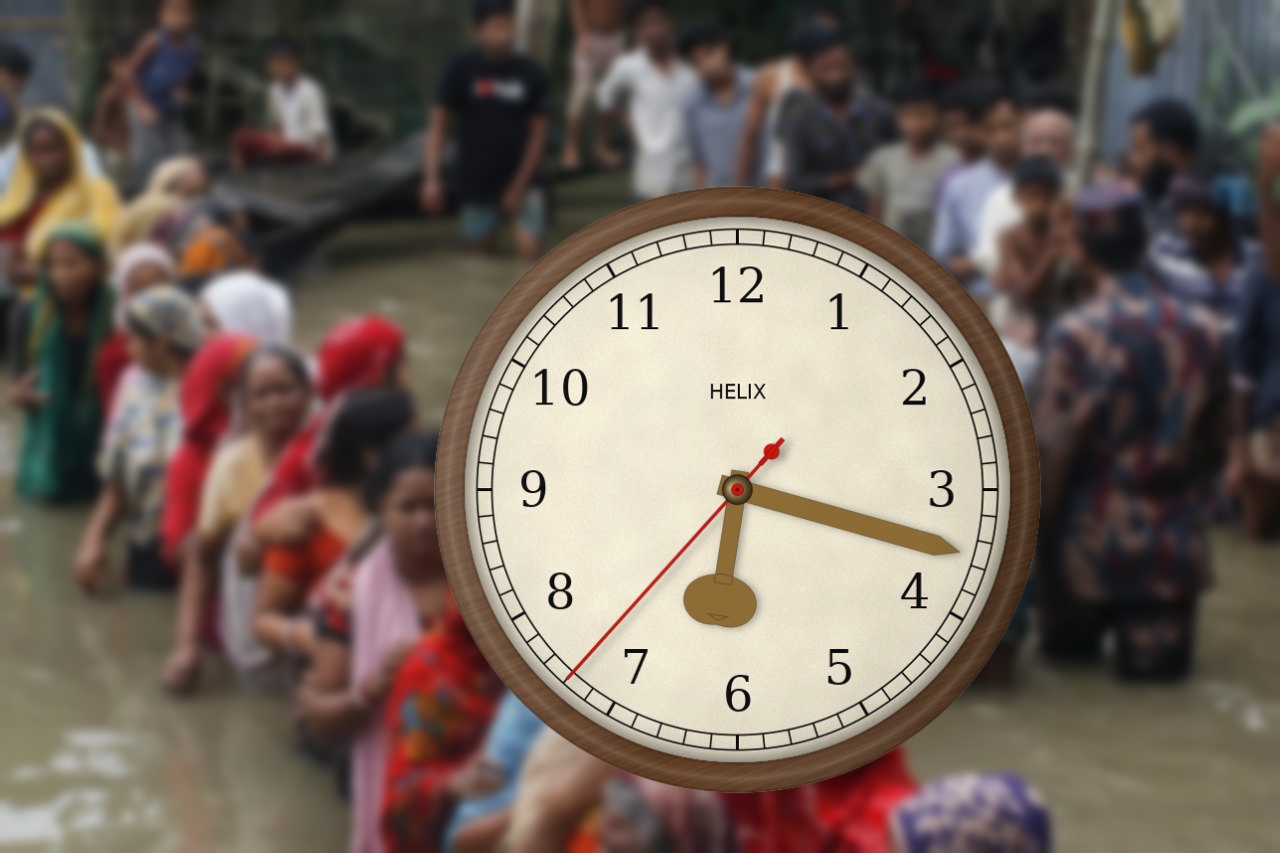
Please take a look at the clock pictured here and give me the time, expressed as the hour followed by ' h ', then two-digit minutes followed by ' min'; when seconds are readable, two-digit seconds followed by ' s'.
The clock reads 6 h 17 min 37 s
